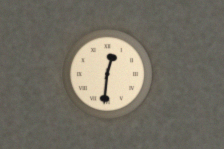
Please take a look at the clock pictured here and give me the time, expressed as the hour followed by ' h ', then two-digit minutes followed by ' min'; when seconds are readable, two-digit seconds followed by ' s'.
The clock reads 12 h 31 min
